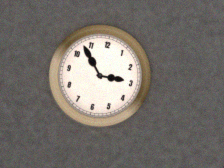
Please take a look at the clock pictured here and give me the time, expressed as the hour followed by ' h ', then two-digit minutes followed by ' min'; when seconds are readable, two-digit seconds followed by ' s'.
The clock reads 2 h 53 min
